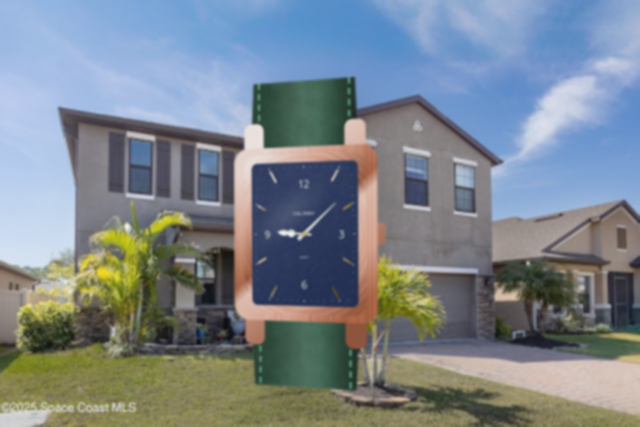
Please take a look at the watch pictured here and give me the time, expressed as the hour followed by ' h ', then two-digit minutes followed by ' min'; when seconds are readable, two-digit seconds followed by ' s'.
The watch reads 9 h 08 min
